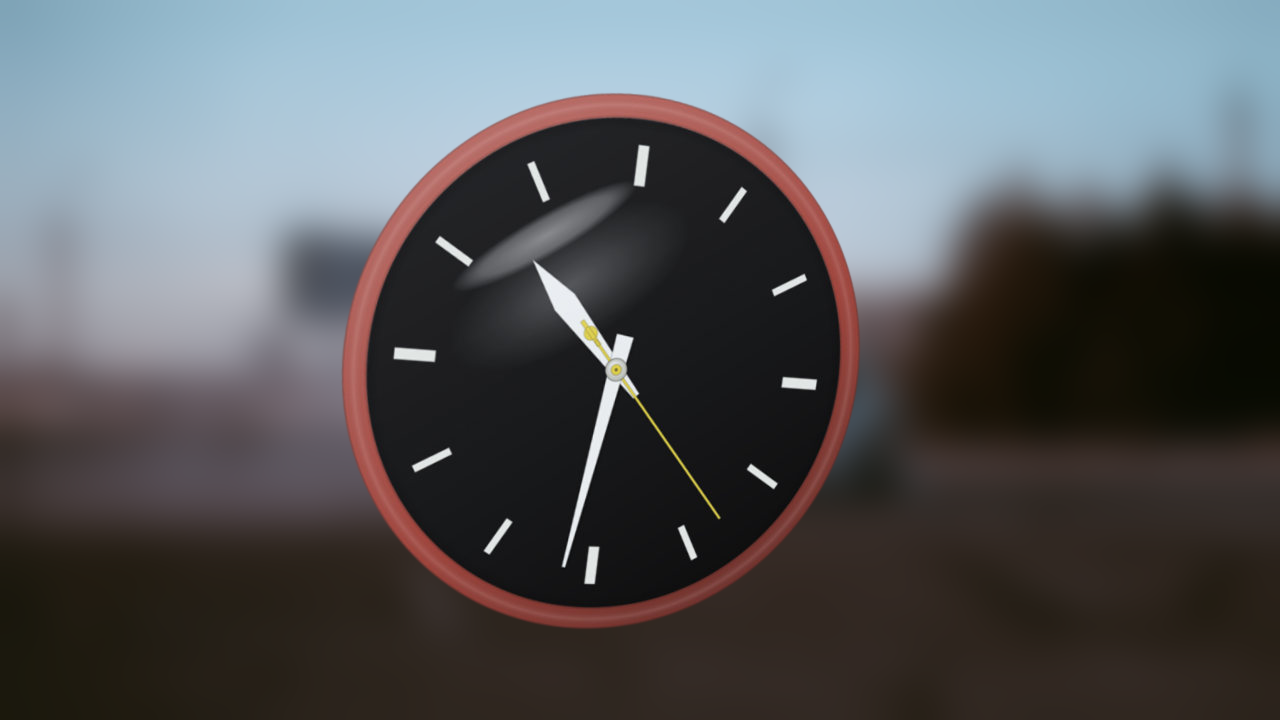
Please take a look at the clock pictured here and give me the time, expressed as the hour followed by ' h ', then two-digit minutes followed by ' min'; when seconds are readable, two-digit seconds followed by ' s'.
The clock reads 10 h 31 min 23 s
